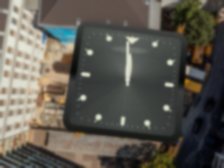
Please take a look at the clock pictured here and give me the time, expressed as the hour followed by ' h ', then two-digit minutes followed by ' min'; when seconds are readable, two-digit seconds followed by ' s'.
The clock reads 11 h 59 min
